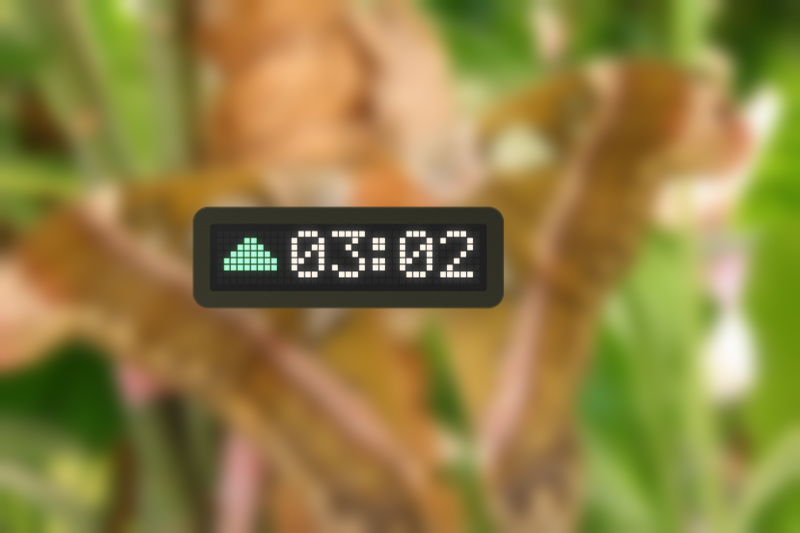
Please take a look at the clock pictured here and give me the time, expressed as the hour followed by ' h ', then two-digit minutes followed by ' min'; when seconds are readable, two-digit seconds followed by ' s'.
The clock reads 3 h 02 min
